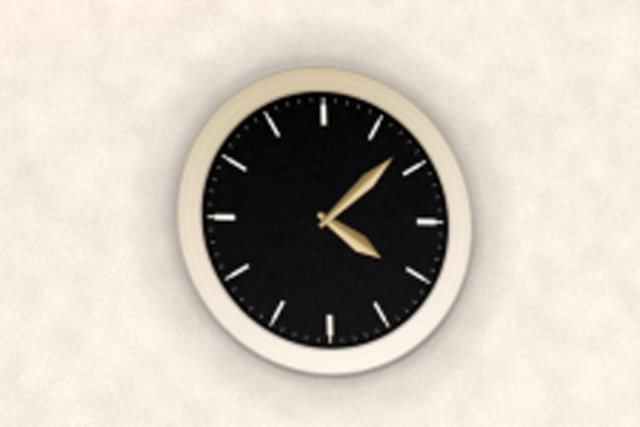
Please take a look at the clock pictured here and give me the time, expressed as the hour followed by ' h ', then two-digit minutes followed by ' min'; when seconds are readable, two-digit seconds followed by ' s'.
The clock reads 4 h 08 min
